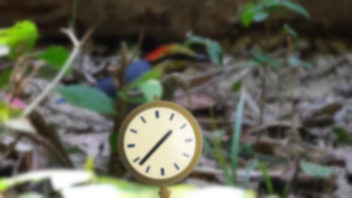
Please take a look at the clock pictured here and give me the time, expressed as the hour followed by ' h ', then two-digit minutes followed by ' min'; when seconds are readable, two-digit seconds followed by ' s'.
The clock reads 1 h 38 min
